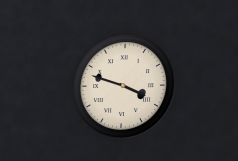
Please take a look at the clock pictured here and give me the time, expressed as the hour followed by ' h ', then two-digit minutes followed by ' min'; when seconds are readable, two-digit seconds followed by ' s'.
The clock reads 3 h 48 min
